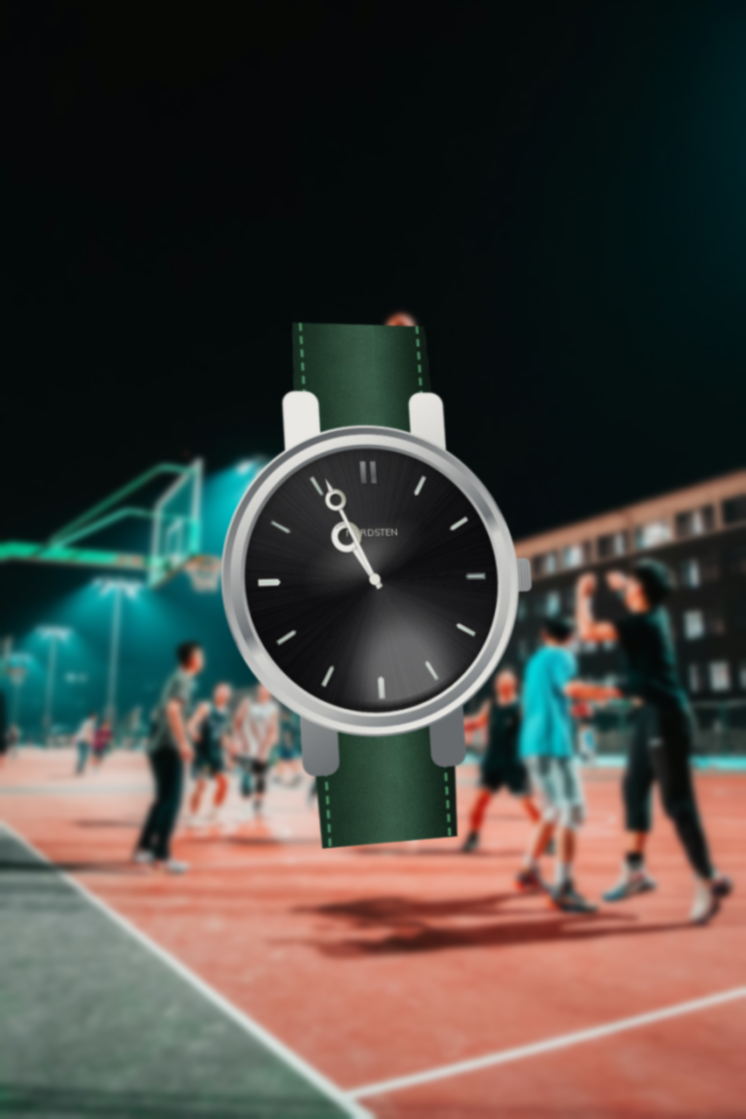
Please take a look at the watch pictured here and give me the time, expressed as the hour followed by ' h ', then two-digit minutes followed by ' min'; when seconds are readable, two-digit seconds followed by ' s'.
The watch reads 10 h 56 min
